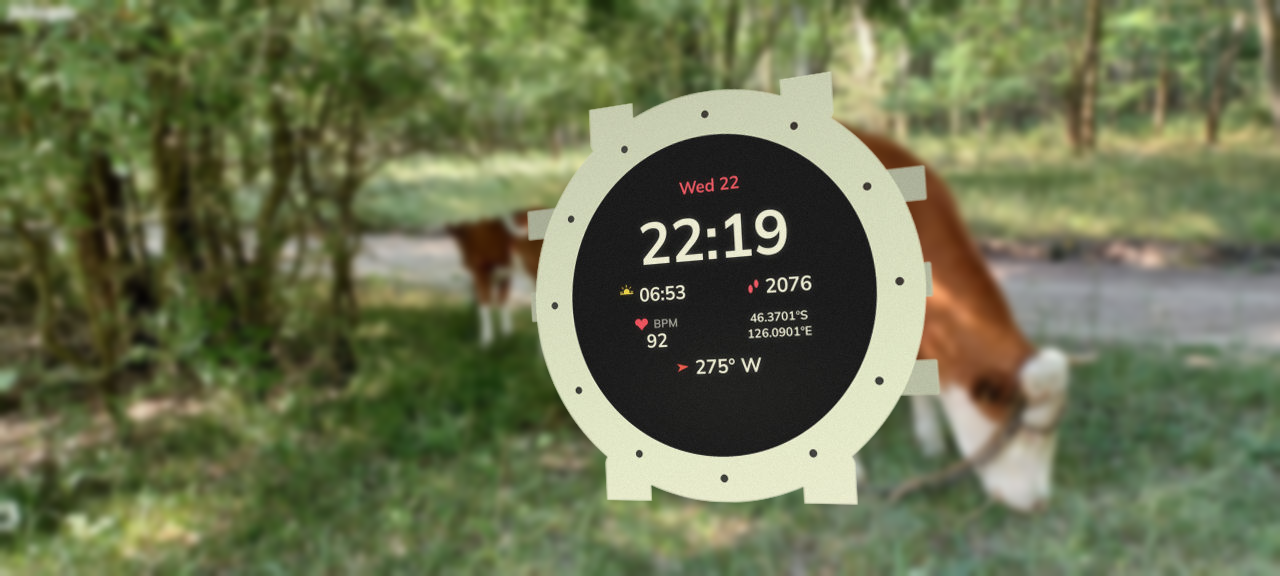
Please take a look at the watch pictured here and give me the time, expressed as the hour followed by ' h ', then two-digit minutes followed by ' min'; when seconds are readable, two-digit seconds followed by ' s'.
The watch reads 22 h 19 min
